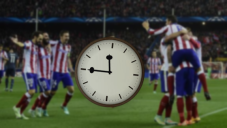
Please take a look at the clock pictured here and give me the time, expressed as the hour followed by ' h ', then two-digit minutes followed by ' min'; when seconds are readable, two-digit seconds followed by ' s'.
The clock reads 11 h 45 min
